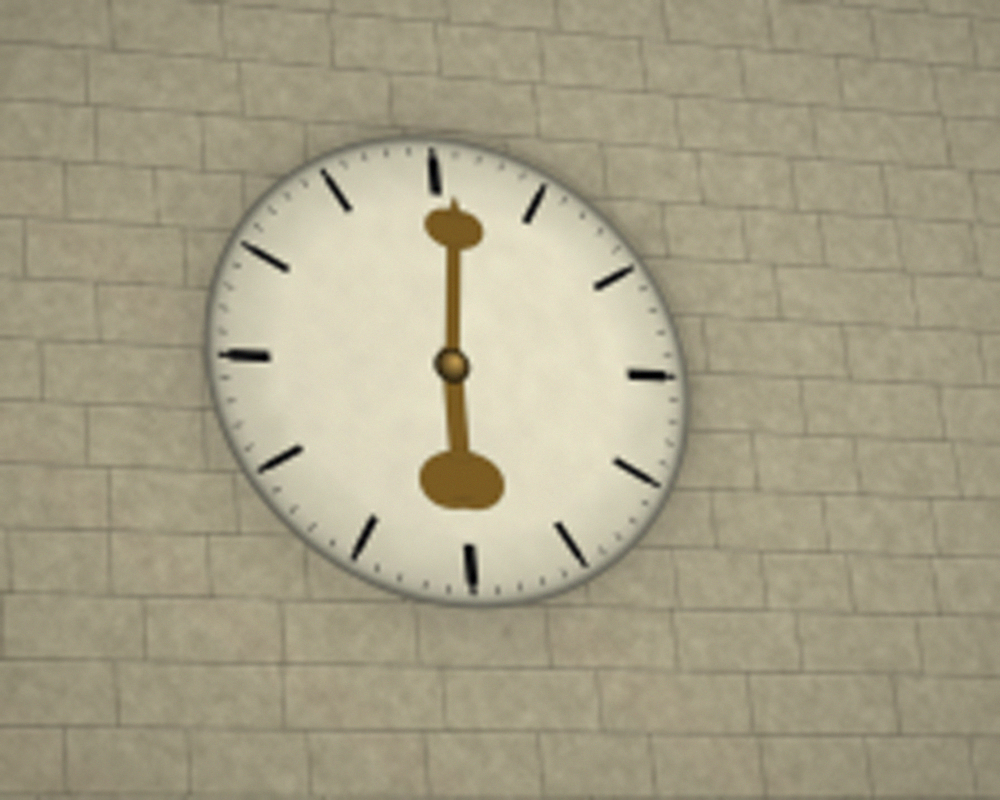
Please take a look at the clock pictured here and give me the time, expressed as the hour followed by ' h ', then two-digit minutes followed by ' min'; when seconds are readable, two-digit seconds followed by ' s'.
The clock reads 6 h 01 min
